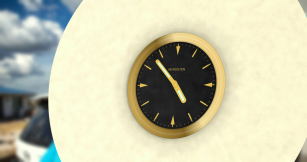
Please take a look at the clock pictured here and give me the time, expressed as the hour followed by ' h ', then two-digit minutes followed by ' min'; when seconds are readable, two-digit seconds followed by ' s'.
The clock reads 4 h 53 min
